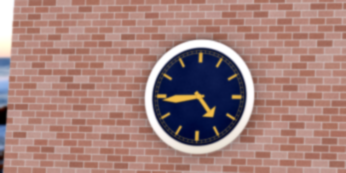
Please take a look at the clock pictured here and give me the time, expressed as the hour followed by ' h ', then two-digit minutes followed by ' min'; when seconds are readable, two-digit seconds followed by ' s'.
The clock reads 4 h 44 min
